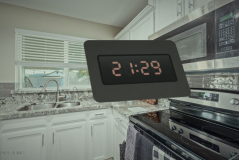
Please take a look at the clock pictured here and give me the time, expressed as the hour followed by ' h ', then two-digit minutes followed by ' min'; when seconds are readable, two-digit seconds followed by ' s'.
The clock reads 21 h 29 min
